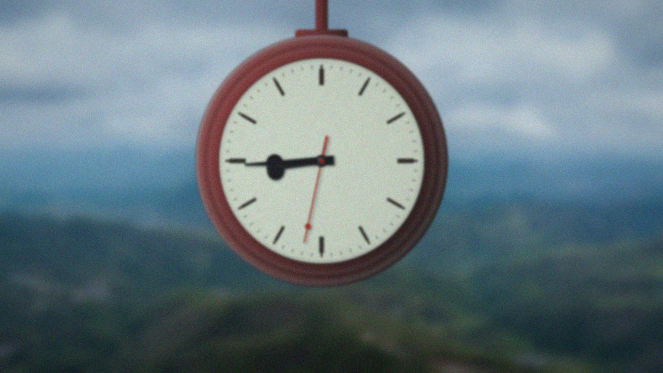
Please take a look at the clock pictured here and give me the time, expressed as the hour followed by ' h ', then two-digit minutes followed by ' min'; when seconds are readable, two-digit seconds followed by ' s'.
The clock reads 8 h 44 min 32 s
